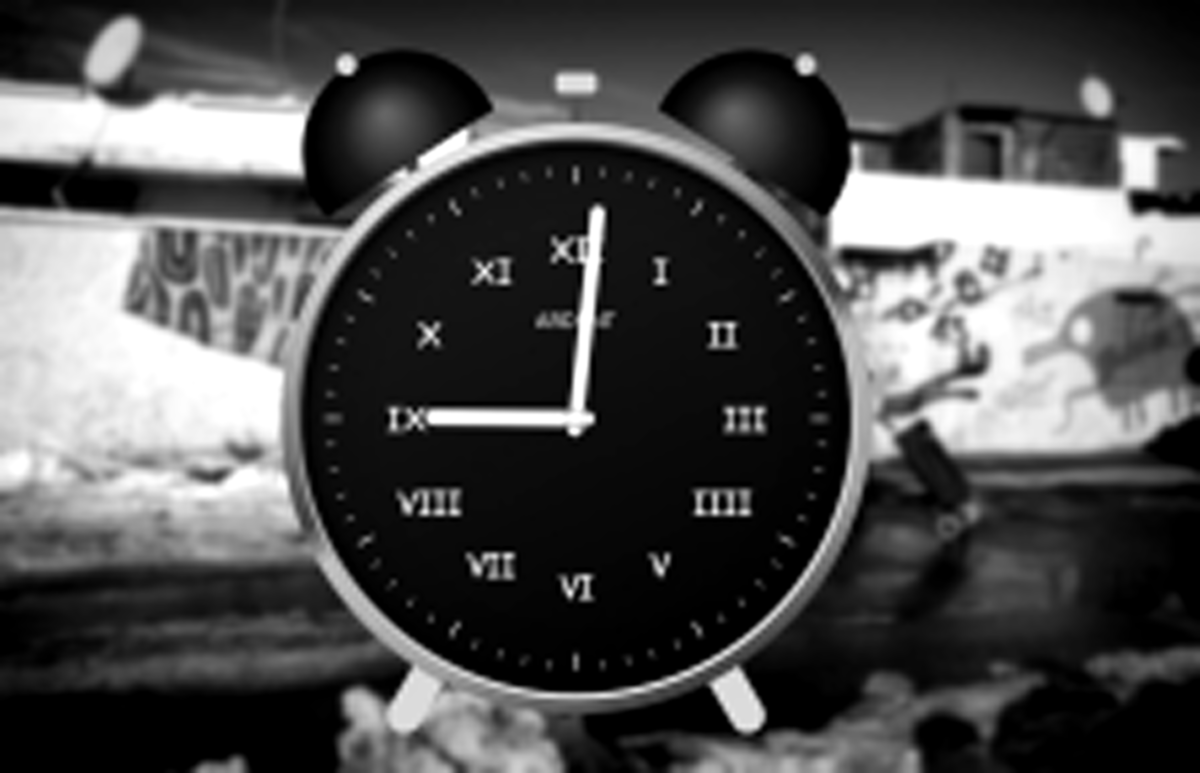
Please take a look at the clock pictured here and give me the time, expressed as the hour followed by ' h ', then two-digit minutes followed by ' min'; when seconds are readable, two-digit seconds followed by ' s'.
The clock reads 9 h 01 min
